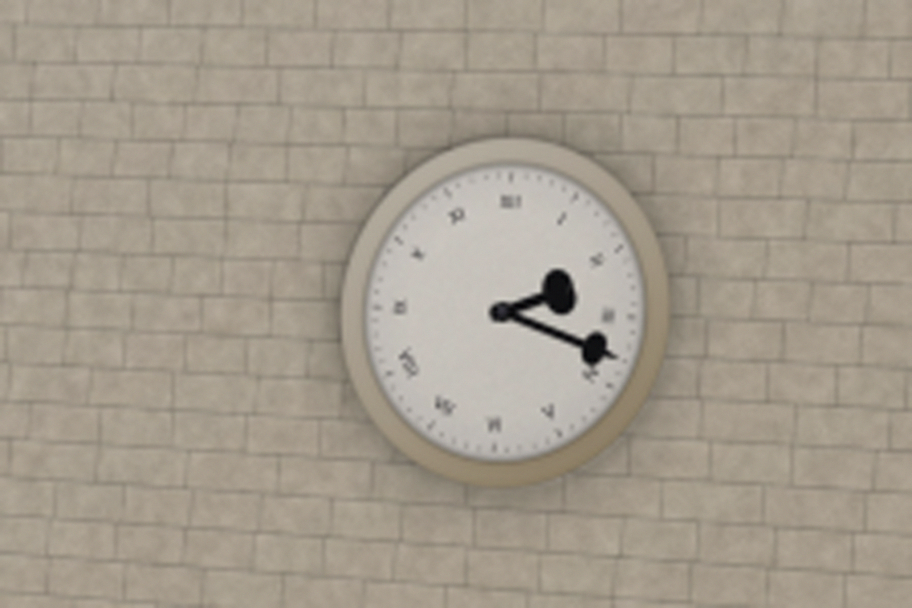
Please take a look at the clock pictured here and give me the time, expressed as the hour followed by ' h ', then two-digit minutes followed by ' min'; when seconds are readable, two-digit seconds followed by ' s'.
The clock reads 2 h 18 min
